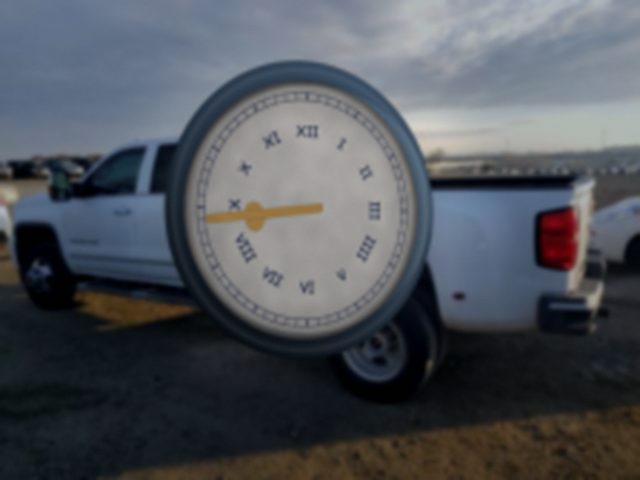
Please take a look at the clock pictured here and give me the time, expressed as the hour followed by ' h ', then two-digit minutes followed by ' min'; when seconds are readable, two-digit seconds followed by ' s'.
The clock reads 8 h 44 min
